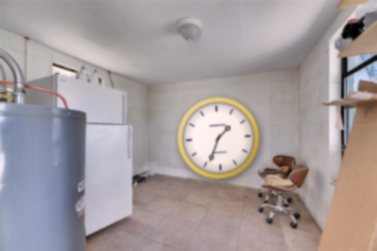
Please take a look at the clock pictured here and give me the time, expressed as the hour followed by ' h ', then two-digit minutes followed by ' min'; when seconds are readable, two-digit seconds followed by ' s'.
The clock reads 1 h 34 min
